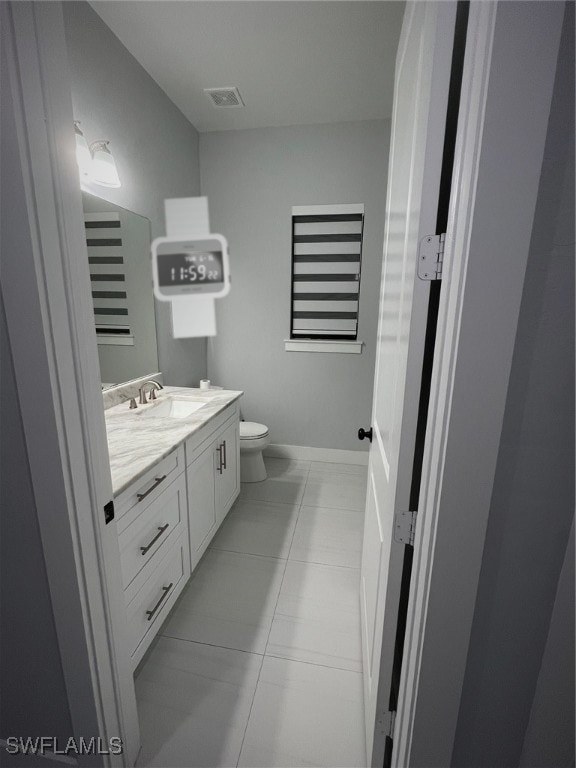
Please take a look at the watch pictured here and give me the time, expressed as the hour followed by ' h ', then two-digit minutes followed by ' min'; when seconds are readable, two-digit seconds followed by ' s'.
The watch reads 11 h 59 min
